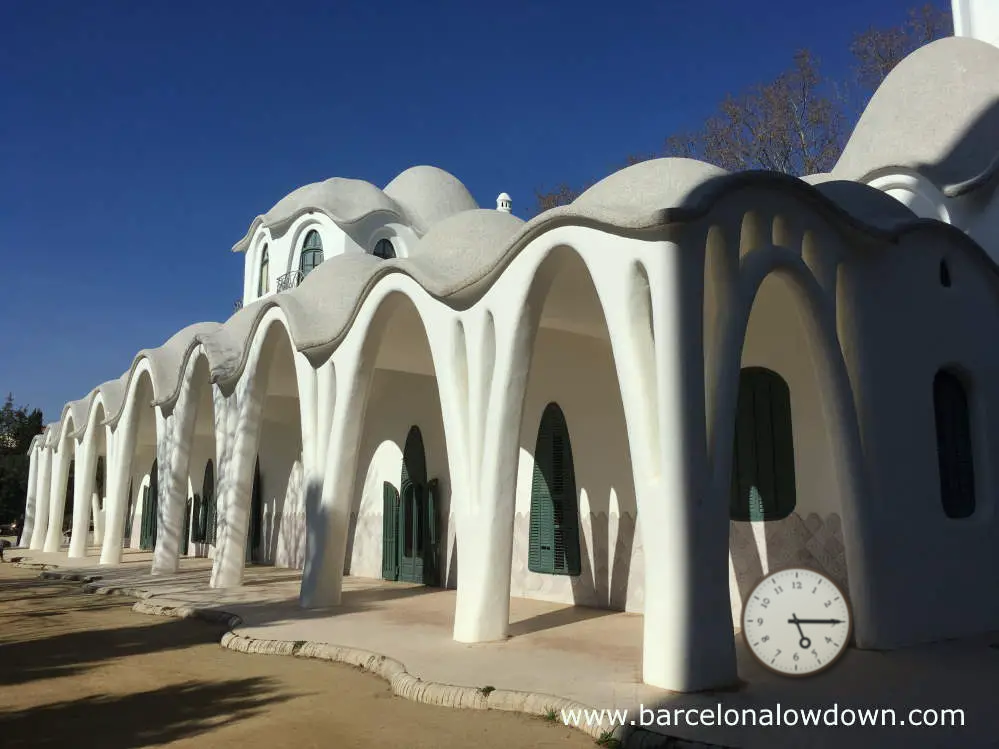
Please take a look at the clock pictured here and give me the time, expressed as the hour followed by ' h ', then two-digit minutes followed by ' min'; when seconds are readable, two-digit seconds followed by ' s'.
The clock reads 5 h 15 min
